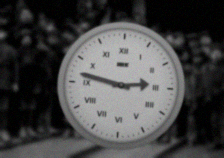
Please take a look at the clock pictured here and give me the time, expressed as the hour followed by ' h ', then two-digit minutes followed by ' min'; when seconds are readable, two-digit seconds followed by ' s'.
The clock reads 2 h 47 min
